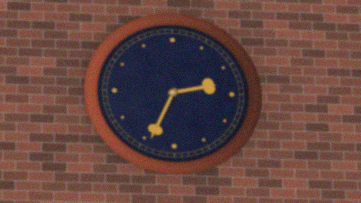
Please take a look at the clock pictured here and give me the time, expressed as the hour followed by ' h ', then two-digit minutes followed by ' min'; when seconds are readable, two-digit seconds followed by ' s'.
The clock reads 2 h 34 min
